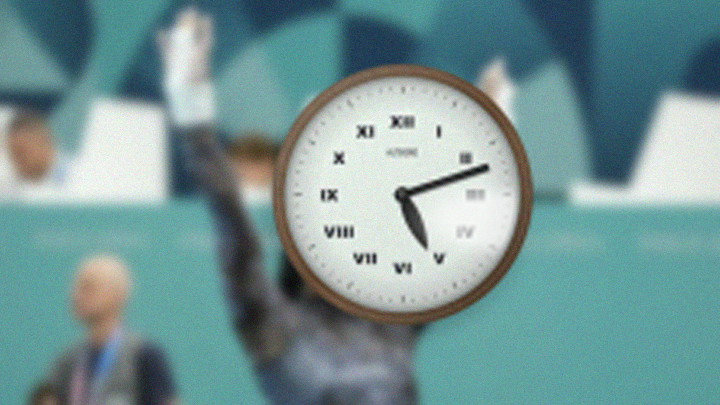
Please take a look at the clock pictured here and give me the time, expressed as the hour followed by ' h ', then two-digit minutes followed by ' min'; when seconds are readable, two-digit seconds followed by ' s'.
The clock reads 5 h 12 min
